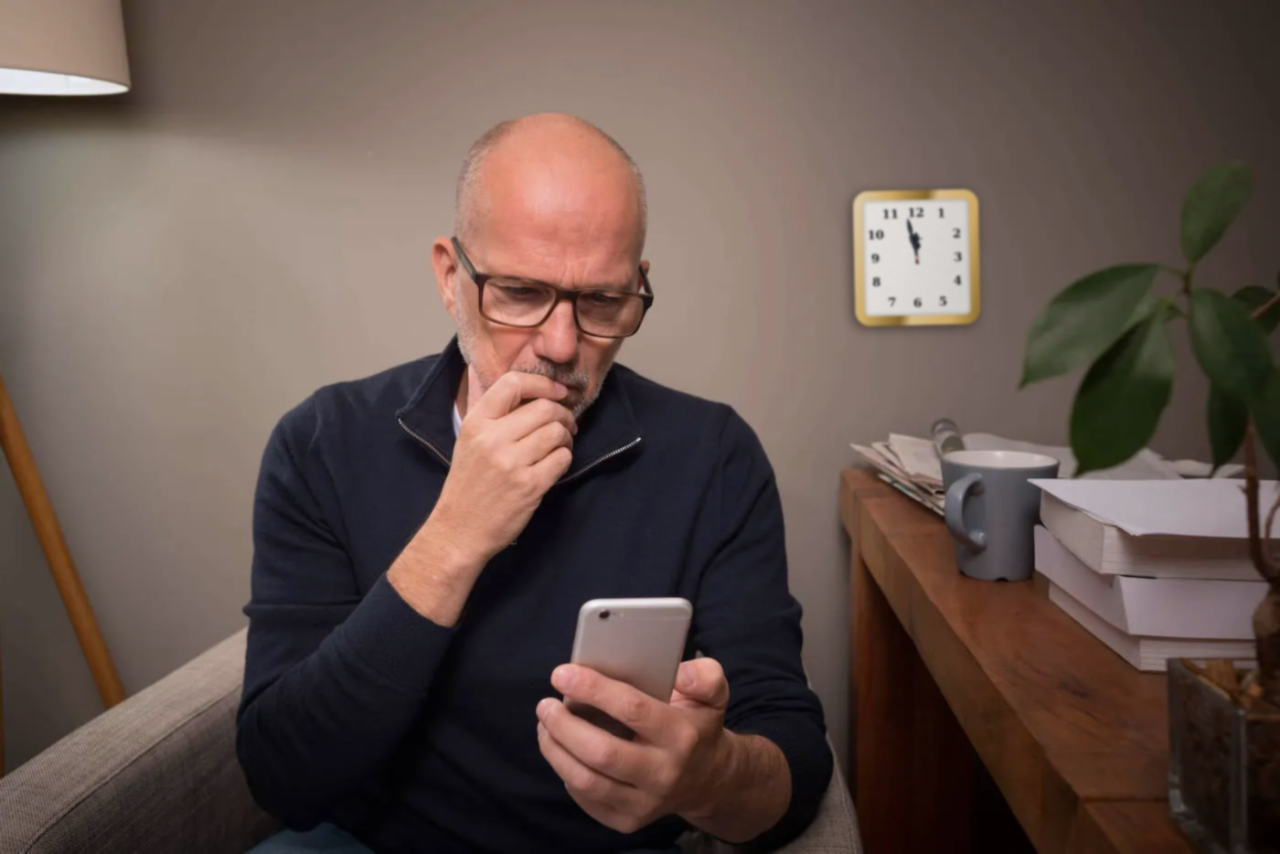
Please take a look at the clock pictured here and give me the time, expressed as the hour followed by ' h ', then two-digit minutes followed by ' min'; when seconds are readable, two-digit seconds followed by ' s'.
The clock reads 11 h 58 min
